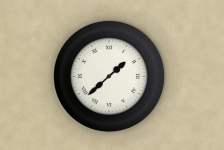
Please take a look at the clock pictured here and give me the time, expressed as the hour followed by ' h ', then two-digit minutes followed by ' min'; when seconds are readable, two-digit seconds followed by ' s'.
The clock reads 1 h 38 min
